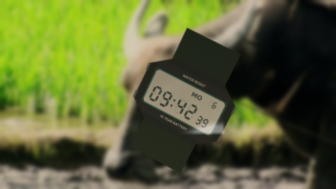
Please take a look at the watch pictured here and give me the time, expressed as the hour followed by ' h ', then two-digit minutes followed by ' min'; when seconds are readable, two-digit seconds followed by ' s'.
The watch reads 9 h 42 min 39 s
